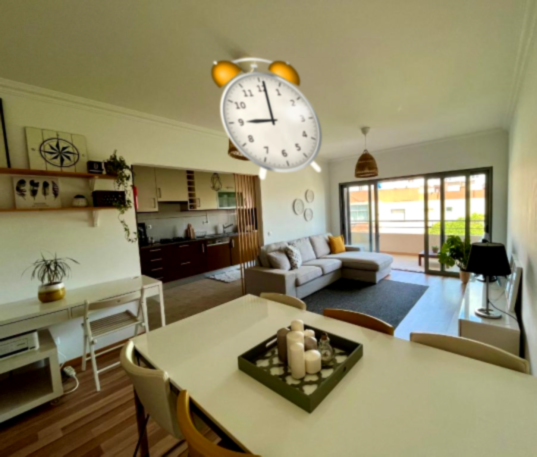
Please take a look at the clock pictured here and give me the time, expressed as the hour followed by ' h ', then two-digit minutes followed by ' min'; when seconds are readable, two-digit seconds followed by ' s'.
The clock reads 9 h 01 min
